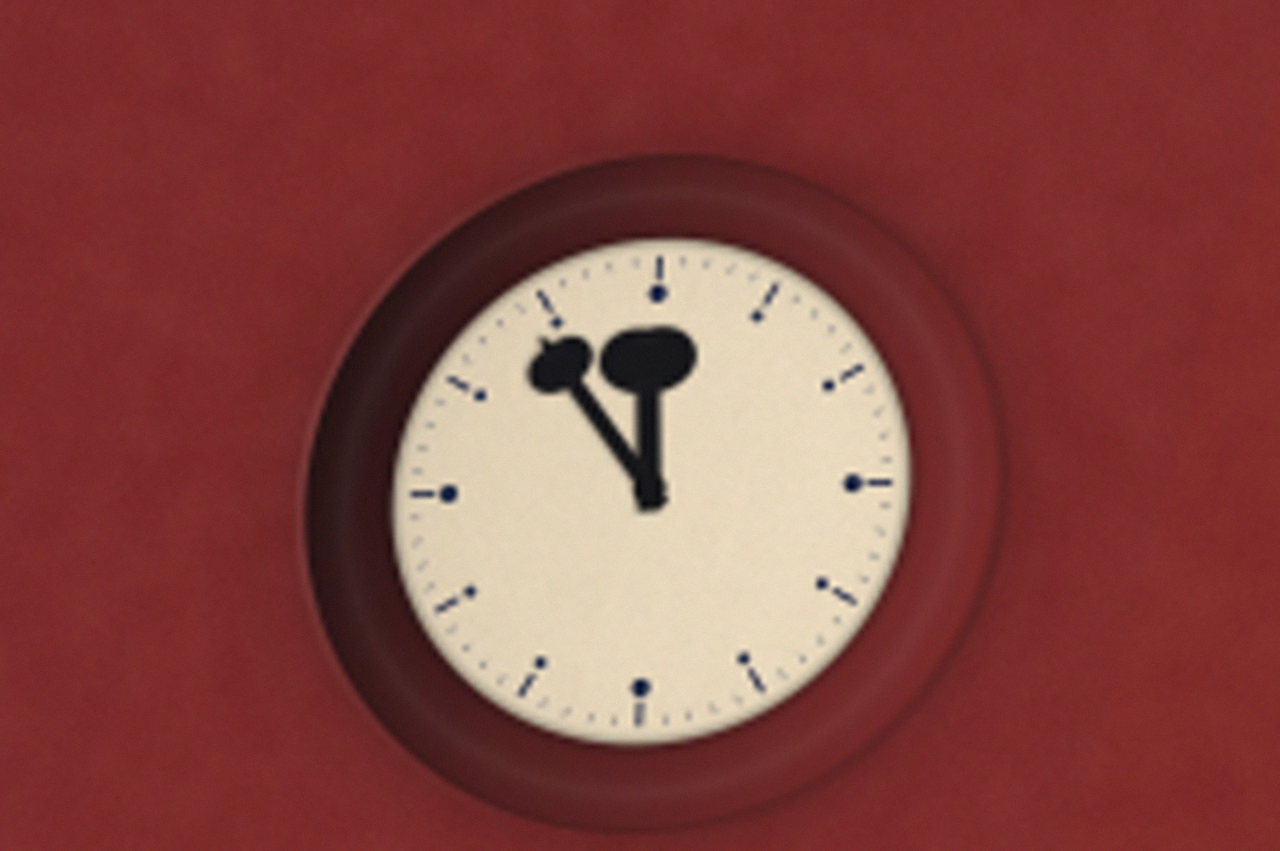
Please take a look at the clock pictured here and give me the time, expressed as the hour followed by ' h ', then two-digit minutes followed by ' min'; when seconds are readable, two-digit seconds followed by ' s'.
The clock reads 11 h 54 min
